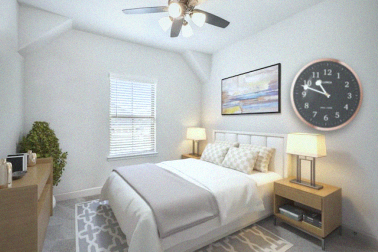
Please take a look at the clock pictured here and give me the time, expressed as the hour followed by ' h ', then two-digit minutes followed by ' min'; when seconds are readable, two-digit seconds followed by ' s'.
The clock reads 10 h 48 min
